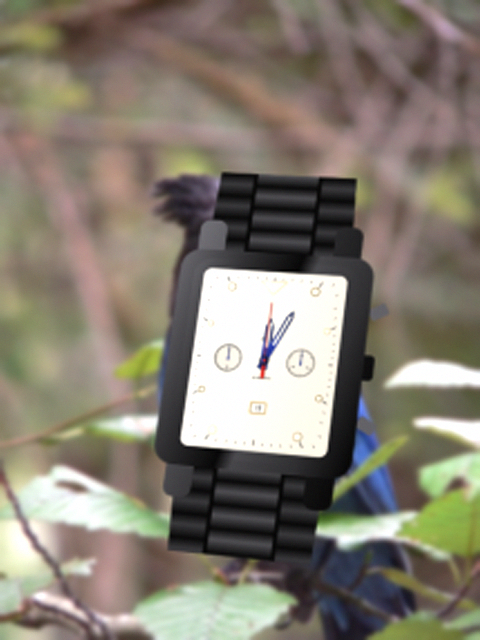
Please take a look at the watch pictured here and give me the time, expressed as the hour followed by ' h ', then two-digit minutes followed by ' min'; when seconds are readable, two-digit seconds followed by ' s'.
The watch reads 12 h 04 min
